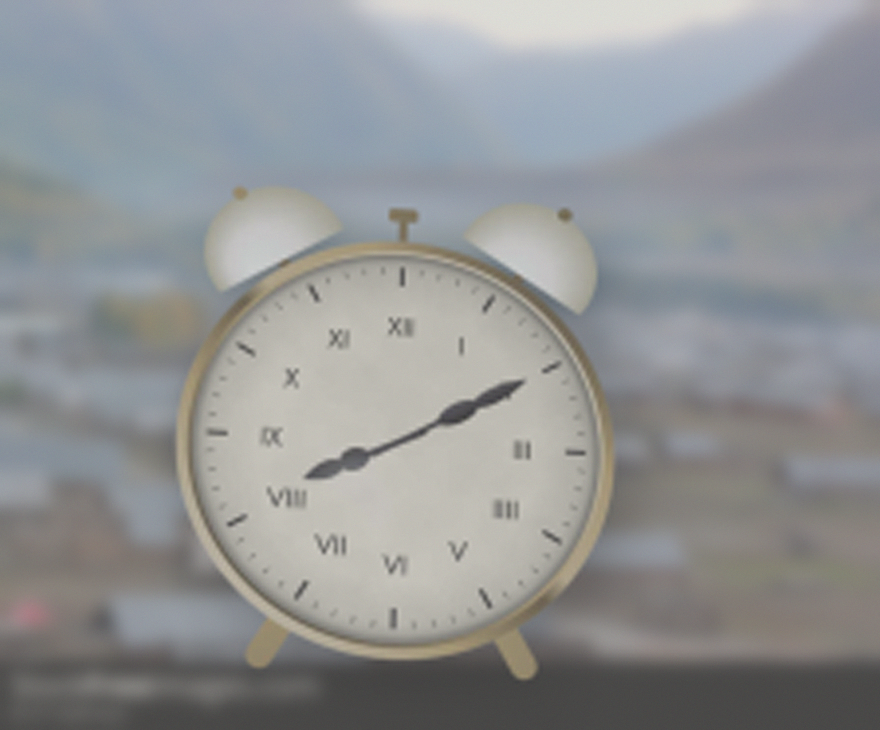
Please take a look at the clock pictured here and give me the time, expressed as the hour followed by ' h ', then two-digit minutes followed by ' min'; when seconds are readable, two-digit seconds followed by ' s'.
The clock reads 8 h 10 min
